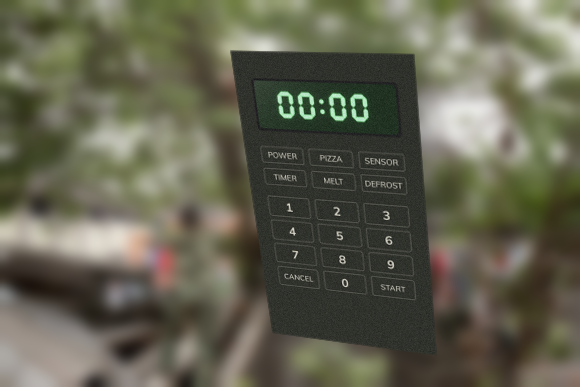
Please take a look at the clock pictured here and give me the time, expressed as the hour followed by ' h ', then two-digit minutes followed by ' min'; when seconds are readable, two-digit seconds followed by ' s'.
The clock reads 0 h 00 min
